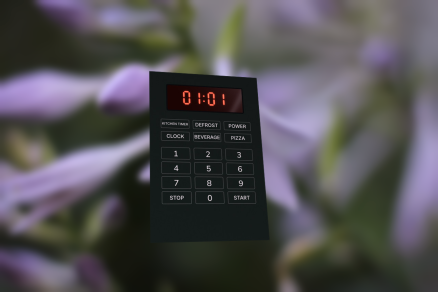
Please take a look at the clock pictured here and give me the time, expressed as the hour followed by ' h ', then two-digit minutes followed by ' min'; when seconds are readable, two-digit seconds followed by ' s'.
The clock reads 1 h 01 min
